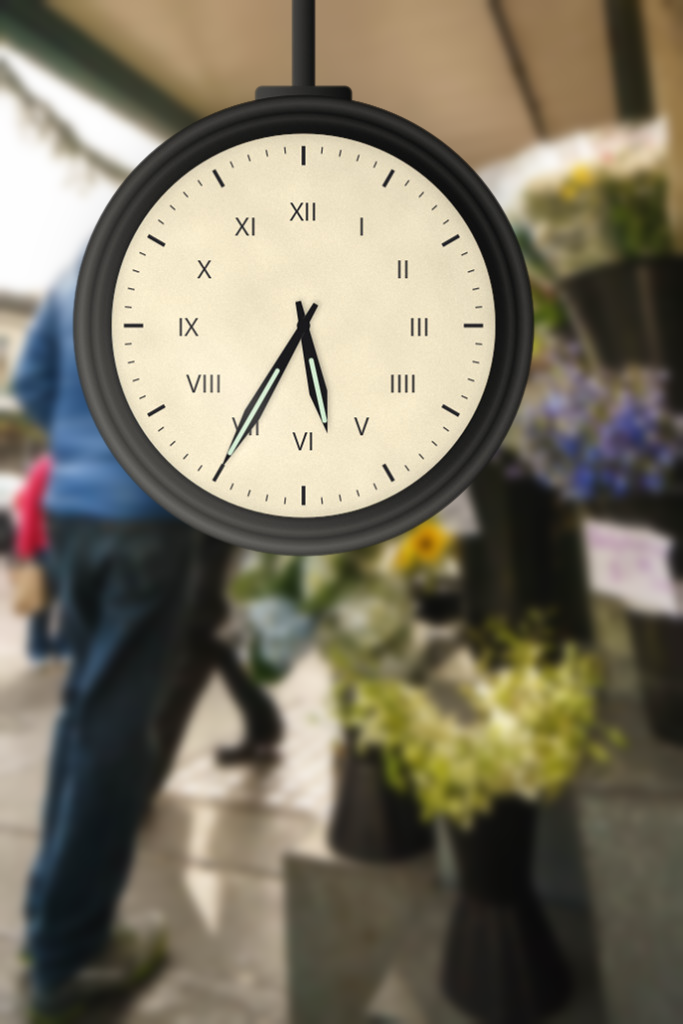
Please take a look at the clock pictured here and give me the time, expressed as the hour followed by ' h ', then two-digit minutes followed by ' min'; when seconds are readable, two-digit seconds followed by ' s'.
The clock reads 5 h 35 min
